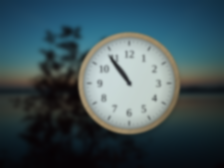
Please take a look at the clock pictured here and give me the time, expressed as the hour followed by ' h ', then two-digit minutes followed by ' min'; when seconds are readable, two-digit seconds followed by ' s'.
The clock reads 10 h 54 min
